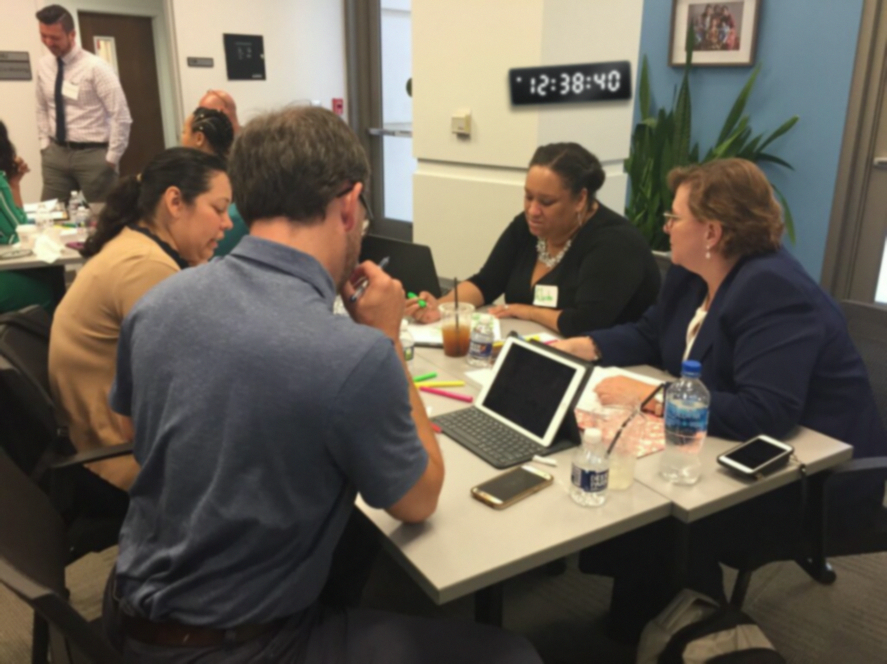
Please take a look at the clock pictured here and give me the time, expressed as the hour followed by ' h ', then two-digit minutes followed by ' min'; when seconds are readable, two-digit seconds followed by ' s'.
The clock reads 12 h 38 min 40 s
